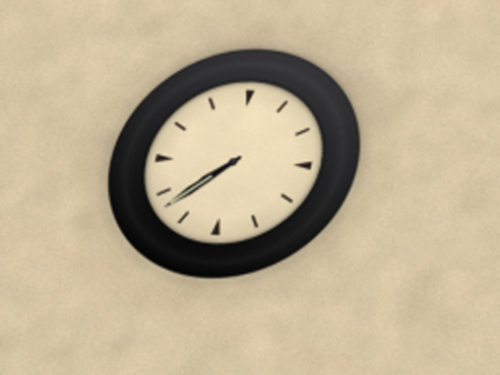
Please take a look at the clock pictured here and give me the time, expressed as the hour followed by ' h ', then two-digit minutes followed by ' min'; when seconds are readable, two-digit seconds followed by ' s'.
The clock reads 7 h 38 min
